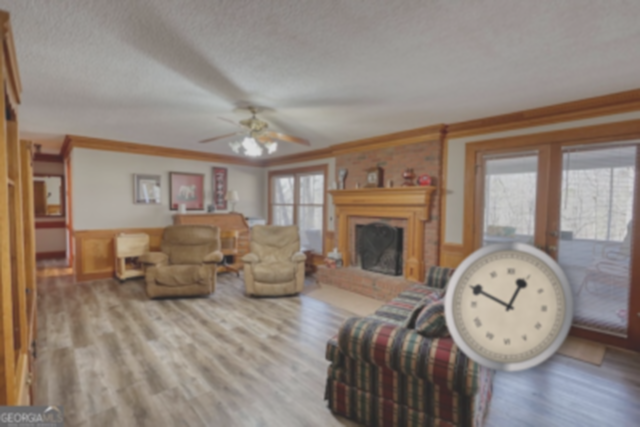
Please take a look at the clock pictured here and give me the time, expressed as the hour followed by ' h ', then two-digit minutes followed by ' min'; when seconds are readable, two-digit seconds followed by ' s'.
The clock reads 12 h 49 min
